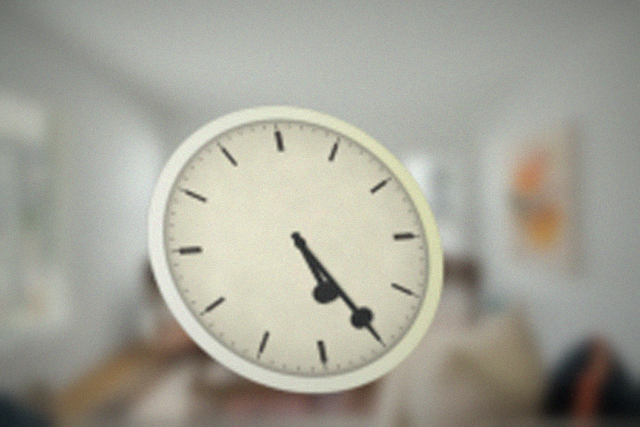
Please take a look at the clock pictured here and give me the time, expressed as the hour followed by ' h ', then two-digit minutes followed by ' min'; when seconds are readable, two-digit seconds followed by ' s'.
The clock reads 5 h 25 min
